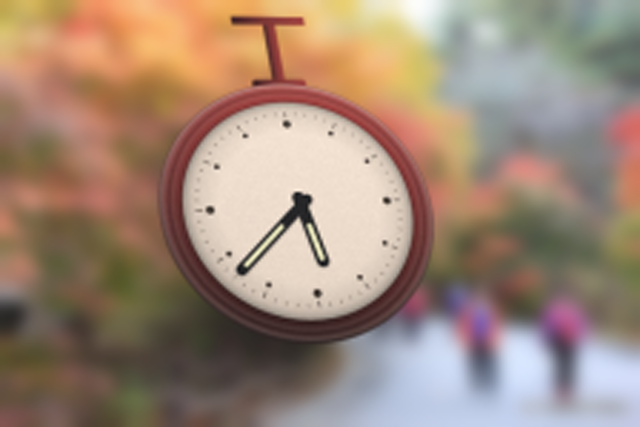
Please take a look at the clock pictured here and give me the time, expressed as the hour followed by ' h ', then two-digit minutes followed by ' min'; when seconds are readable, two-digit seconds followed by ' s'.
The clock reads 5 h 38 min
